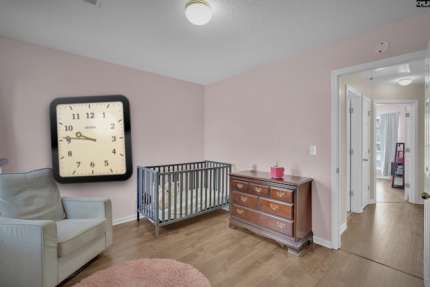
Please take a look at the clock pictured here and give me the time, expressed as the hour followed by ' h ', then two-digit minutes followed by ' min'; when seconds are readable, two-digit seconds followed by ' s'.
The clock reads 9 h 46 min
